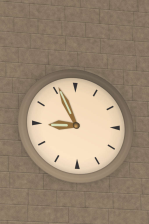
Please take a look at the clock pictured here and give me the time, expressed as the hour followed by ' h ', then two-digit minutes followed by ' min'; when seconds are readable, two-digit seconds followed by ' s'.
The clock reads 8 h 56 min
